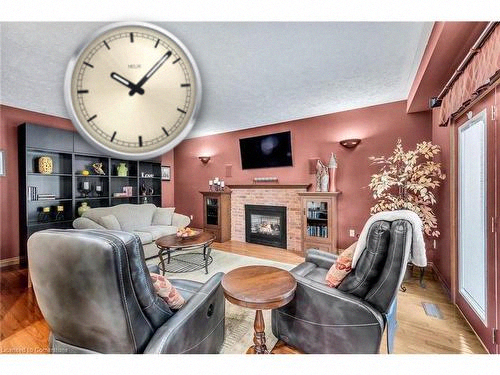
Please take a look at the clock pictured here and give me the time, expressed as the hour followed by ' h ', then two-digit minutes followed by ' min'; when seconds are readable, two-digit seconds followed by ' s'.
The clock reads 10 h 08 min
